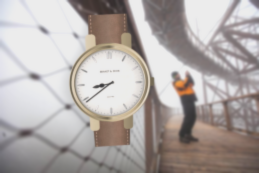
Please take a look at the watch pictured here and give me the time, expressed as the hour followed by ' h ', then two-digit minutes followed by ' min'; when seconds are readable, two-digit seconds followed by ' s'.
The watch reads 8 h 39 min
